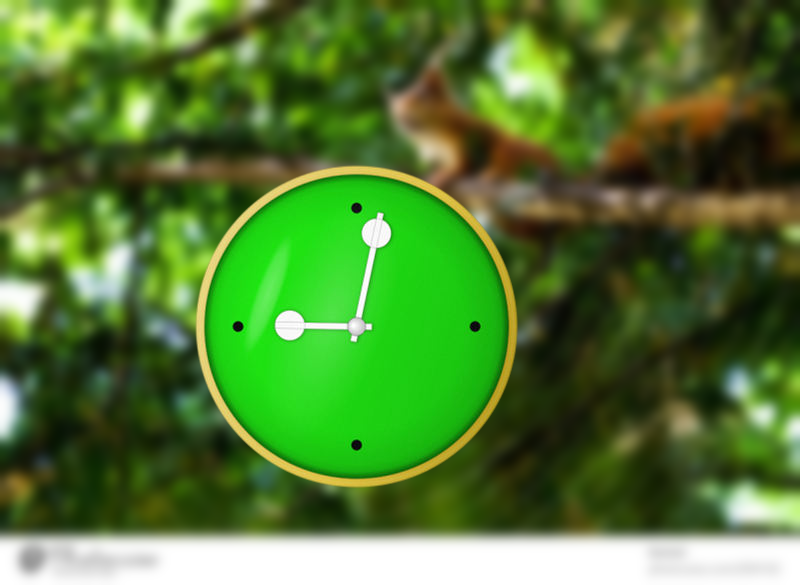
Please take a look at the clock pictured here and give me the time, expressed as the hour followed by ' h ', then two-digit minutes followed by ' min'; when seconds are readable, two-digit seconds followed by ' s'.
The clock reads 9 h 02 min
